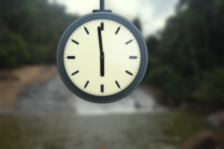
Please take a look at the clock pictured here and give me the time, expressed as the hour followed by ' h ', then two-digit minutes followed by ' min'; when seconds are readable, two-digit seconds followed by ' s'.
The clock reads 5 h 59 min
